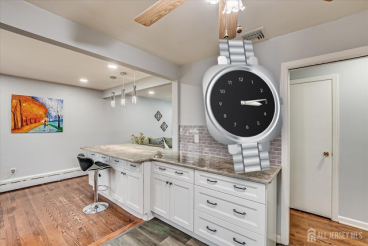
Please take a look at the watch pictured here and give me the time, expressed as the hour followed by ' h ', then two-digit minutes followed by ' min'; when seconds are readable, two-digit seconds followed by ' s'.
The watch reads 3 h 14 min
